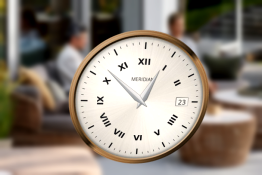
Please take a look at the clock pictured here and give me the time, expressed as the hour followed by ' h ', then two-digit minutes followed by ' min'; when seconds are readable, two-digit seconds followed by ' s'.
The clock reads 12 h 52 min
